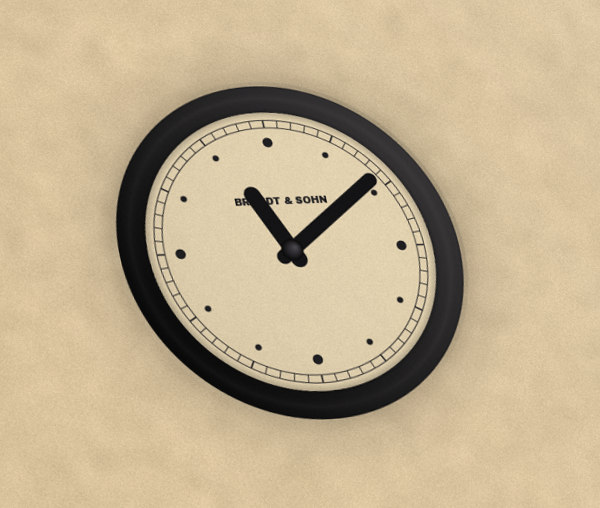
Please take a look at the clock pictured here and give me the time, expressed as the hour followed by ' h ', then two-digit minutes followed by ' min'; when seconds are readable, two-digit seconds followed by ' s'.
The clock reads 11 h 09 min
